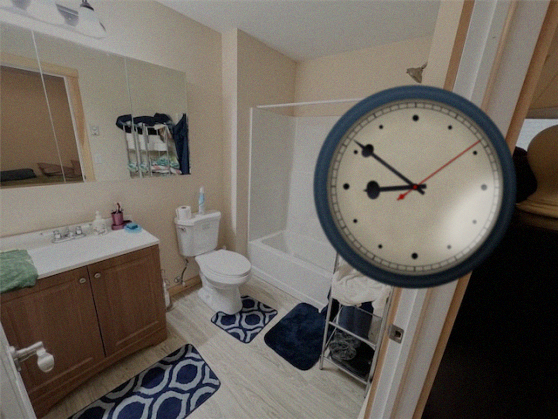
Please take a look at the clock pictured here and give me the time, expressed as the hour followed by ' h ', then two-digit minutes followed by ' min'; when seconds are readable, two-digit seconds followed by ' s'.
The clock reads 8 h 51 min 09 s
